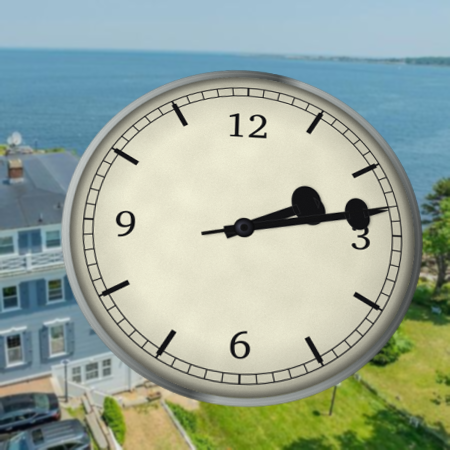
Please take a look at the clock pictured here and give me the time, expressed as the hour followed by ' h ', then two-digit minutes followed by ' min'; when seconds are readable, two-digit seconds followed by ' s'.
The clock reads 2 h 13 min 13 s
